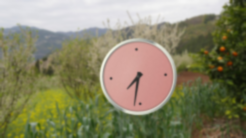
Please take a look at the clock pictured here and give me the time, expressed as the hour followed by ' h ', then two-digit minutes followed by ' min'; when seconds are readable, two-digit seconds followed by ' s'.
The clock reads 7 h 32 min
